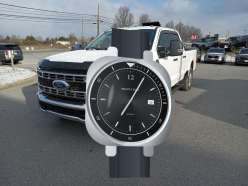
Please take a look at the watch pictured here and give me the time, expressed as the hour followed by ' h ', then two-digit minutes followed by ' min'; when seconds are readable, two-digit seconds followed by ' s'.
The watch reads 7 h 05 min
